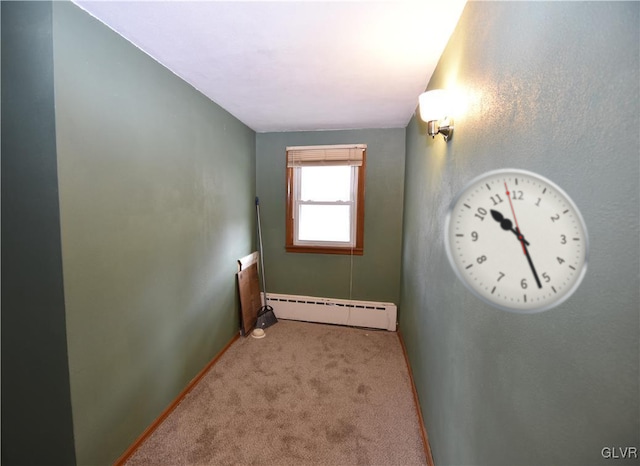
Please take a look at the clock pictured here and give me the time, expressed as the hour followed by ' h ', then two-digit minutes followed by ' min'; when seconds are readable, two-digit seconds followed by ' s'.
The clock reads 10 h 26 min 58 s
